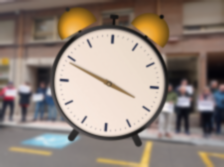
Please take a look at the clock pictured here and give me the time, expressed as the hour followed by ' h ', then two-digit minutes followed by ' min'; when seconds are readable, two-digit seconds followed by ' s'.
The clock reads 3 h 49 min
